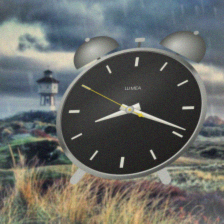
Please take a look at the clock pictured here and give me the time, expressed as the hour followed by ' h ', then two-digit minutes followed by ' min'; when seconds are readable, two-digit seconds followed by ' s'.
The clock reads 8 h 18 min 50 s
